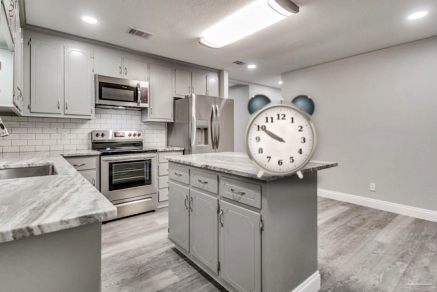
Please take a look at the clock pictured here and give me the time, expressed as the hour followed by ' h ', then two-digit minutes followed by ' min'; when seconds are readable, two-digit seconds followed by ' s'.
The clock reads 9 h 50 min
